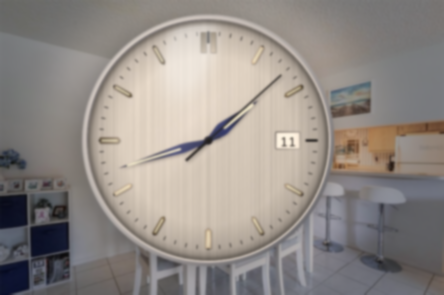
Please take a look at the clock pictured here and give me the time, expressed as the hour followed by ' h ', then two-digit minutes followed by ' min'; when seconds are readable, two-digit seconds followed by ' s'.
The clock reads 1 h 42 min 08 s
